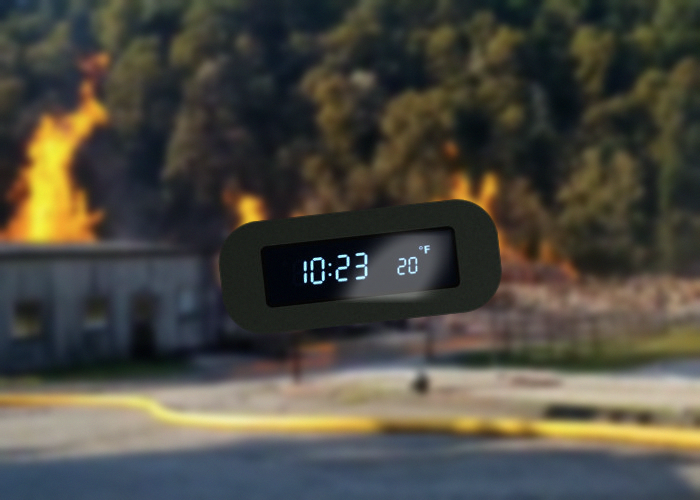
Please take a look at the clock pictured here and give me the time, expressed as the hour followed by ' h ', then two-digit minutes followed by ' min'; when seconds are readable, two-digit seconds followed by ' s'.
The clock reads 10 h 23 min
